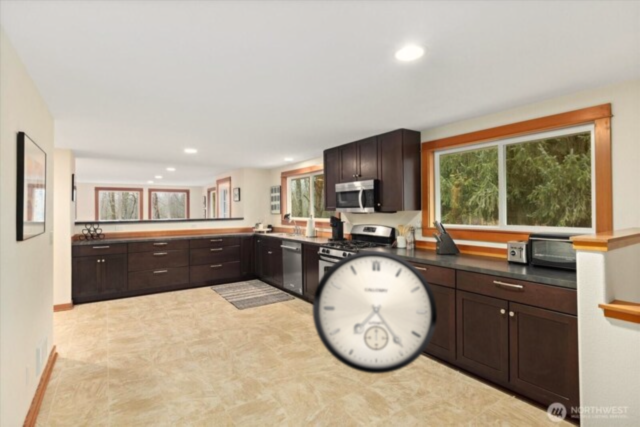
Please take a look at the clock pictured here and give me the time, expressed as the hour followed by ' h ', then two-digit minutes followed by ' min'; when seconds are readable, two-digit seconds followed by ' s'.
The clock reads 7 h 24 min
